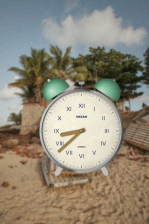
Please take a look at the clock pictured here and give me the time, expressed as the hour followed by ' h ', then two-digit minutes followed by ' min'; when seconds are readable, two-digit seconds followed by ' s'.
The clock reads 8 h 38 min
